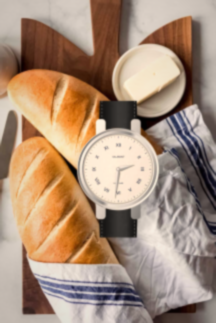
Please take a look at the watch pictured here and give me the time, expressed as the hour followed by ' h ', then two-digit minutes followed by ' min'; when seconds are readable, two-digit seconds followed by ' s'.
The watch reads 2 h 31 min
